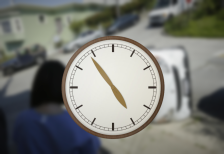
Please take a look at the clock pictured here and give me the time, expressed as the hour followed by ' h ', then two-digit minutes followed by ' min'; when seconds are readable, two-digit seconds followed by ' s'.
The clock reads 4 h 54 min
